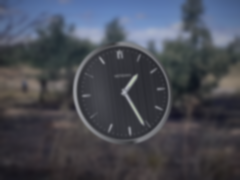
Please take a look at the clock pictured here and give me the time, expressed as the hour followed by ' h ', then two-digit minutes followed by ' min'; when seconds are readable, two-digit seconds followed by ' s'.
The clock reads 1 h 26 min
